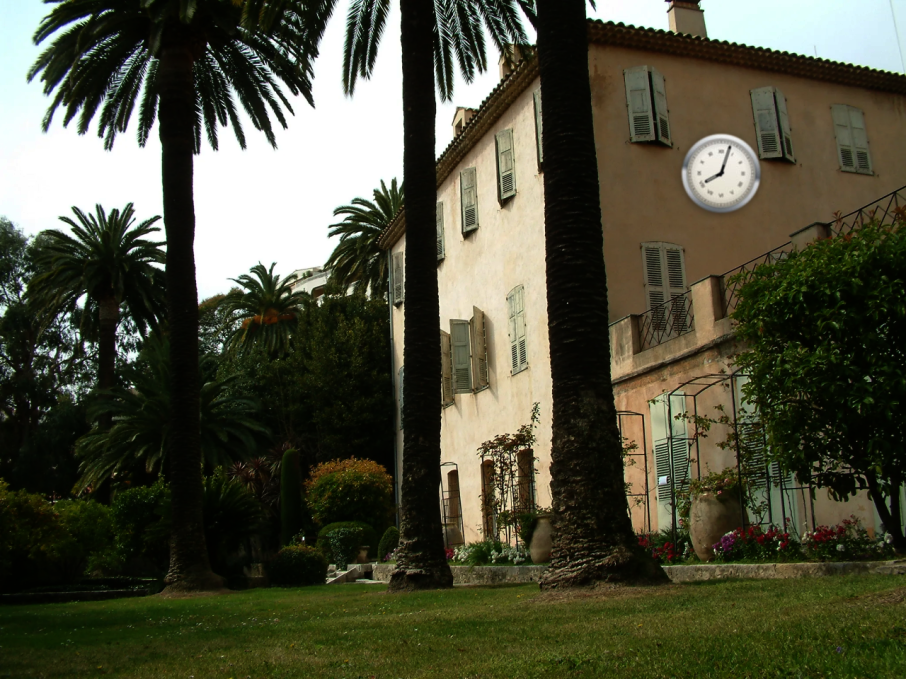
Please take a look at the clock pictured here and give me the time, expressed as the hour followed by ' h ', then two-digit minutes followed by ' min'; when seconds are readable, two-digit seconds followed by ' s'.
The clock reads 8 h 03 min
